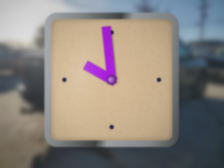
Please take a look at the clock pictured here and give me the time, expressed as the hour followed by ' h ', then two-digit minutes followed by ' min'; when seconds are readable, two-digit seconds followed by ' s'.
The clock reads 9 h 59 min
